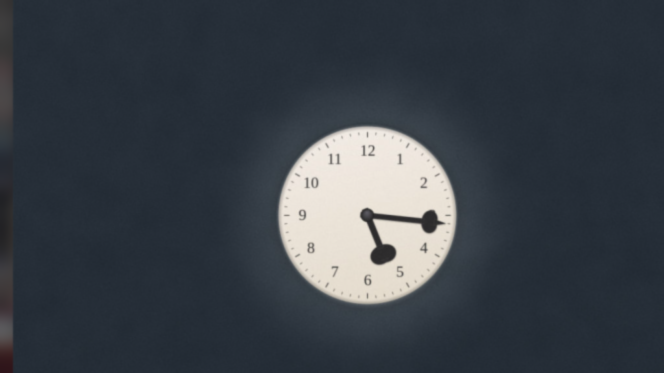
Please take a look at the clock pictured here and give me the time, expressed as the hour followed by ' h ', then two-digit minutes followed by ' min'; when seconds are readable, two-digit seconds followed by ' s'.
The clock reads 5 h 16 min
